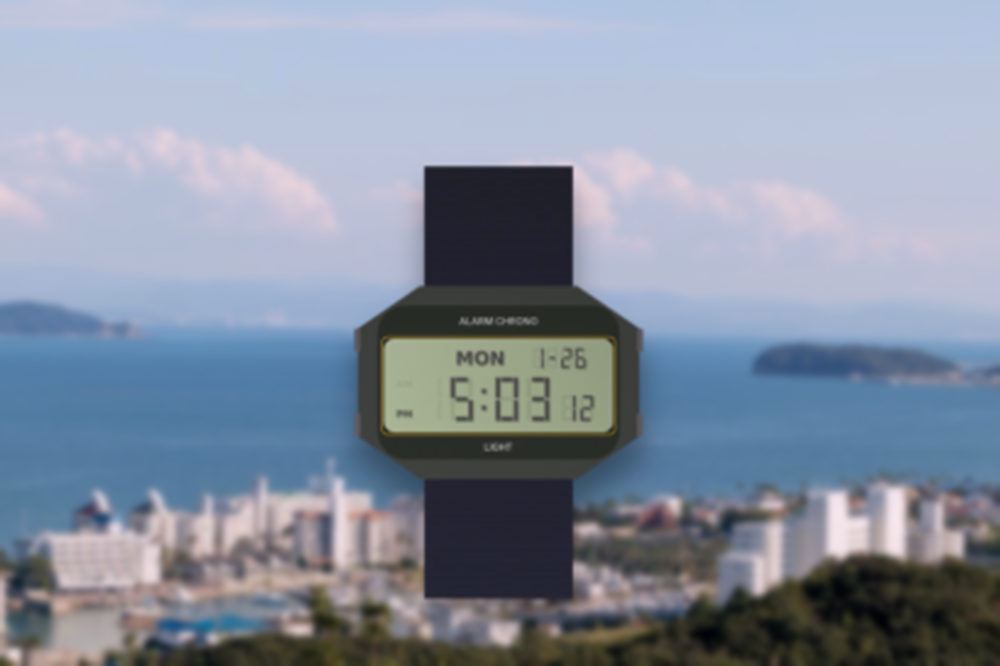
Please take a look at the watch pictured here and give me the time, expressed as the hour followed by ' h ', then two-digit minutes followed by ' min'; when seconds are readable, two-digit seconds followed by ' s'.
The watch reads 5 h 03 min 12 s
